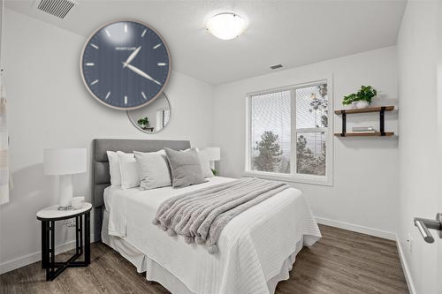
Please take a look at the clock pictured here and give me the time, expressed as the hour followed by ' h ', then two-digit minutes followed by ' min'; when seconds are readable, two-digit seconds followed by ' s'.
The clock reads 1 h 20 min
